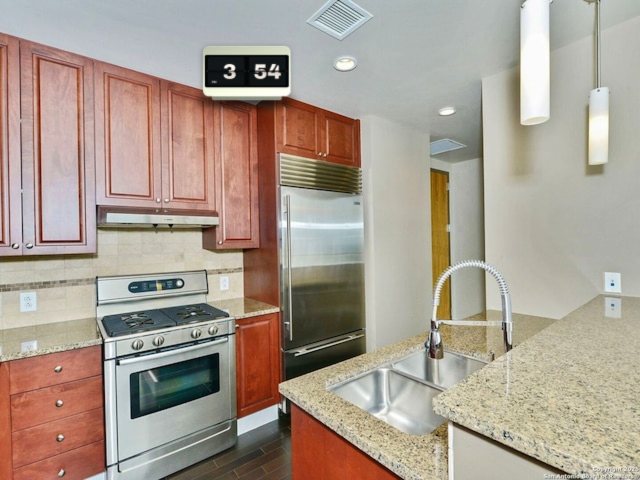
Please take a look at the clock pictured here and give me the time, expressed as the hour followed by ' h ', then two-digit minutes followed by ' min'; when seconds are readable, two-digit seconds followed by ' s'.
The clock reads 3 h 54 min
